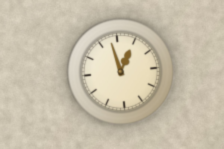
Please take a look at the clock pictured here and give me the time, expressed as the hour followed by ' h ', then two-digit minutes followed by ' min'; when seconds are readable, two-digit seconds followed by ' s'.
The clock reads 12 h 58 min
